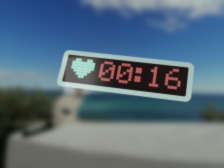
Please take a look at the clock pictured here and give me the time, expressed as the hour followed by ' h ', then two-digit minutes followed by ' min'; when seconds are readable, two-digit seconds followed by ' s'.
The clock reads 0 h 16 min
